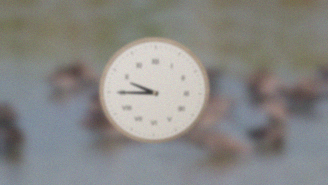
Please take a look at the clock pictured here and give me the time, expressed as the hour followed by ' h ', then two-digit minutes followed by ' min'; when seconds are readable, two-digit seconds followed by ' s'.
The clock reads 9 h 45 min
